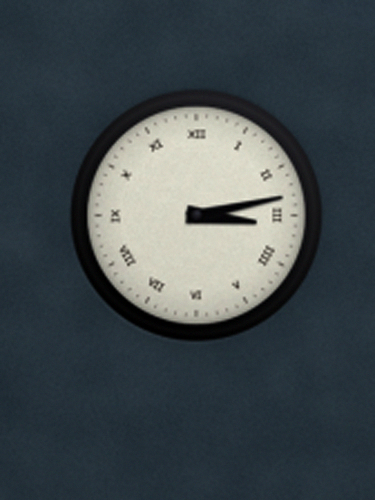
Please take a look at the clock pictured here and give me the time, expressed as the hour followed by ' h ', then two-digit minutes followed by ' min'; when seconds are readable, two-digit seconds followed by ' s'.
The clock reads 3 h 13 min
